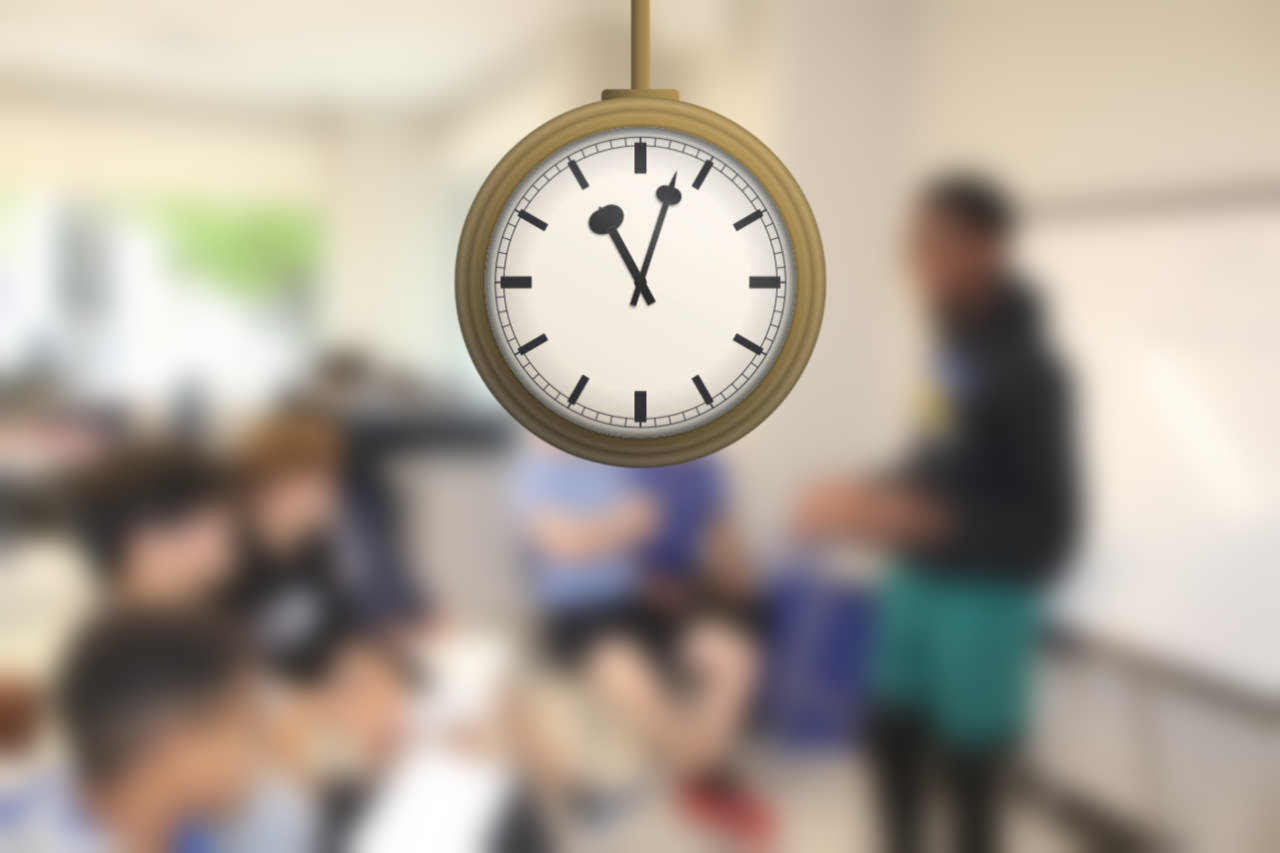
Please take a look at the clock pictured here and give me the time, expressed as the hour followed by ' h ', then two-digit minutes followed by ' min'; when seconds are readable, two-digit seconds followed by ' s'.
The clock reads 11 h 03 min
